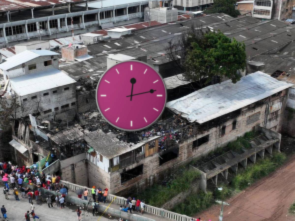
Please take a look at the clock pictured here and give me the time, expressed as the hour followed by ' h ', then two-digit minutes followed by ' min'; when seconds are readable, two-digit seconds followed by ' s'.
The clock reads 12 h 13 min
